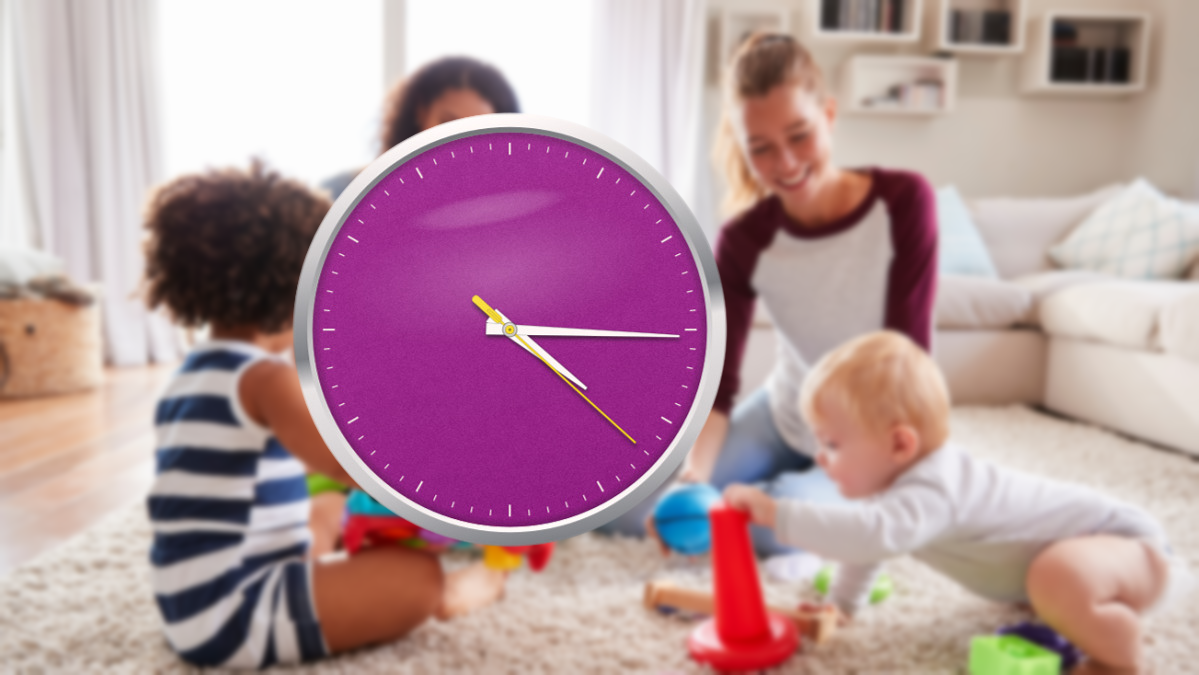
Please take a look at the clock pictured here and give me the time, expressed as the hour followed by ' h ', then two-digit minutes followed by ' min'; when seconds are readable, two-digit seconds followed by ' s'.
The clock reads 4 h 15 min 22 s
